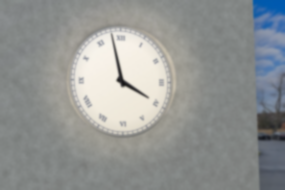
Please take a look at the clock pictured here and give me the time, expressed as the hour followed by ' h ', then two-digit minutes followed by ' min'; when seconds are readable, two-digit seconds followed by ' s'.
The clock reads 3 h 58 min
